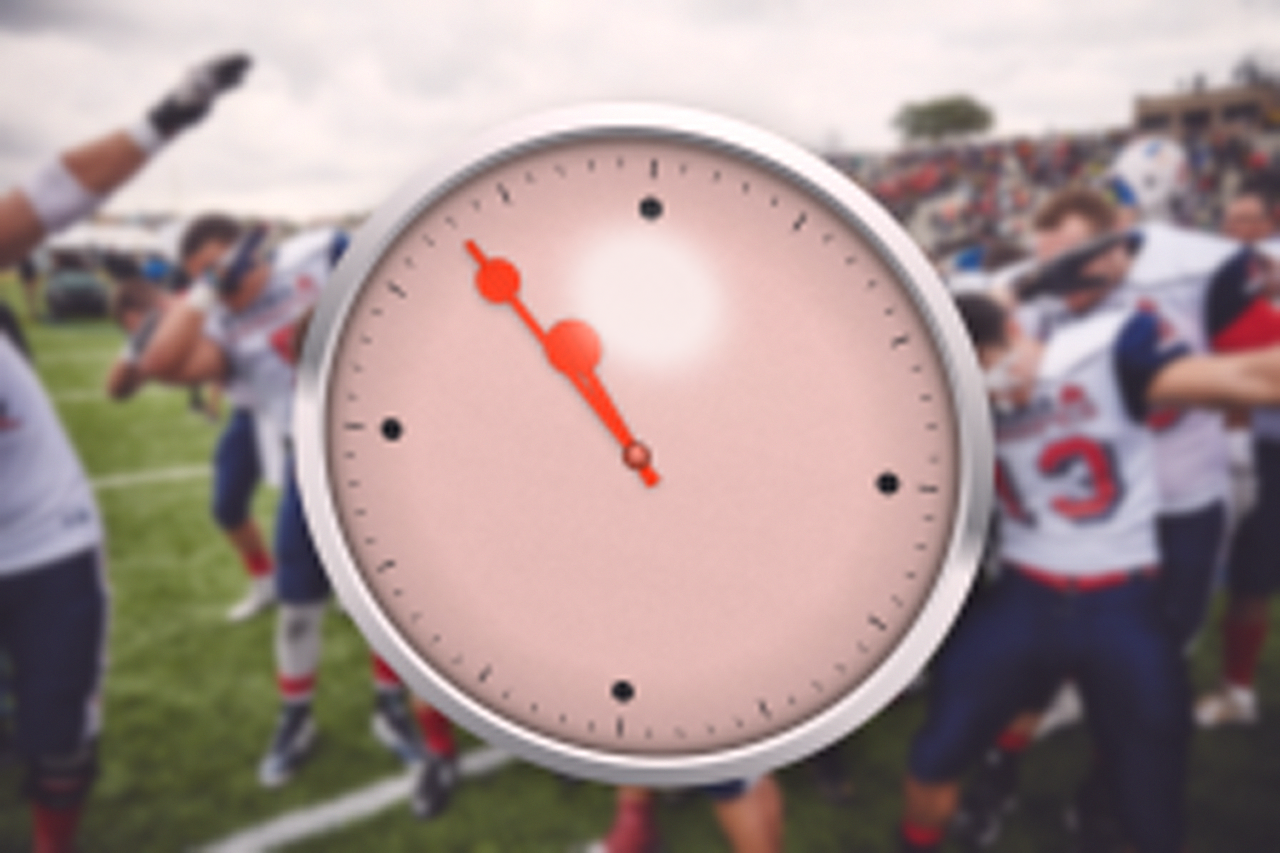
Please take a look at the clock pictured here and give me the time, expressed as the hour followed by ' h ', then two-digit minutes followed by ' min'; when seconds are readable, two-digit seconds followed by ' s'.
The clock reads 10 h 53 min
